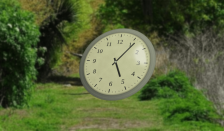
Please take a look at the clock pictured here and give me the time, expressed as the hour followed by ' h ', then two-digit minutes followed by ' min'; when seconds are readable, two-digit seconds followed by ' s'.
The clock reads 5 h 06 min
